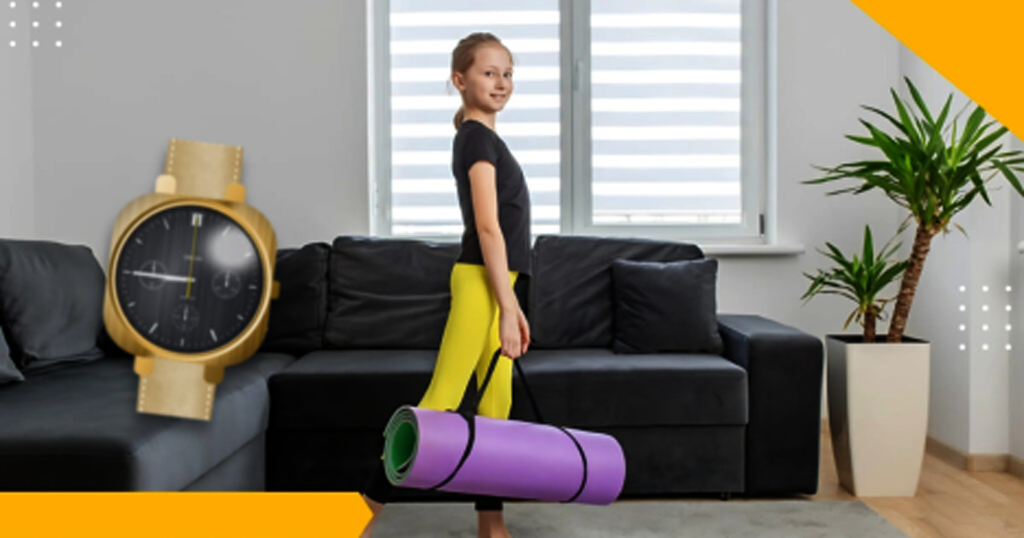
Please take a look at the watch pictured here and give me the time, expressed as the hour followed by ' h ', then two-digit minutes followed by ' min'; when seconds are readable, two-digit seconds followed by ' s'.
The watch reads 8 h 45 min
